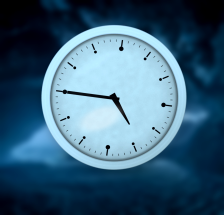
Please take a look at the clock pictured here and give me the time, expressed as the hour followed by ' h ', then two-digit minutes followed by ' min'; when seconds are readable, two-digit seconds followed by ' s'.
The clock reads 4 h 45 min
